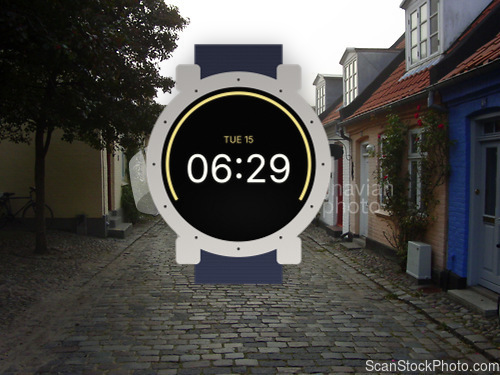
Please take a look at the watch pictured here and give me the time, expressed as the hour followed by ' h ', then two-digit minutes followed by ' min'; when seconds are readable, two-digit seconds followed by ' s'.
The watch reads 6 h 29 min
